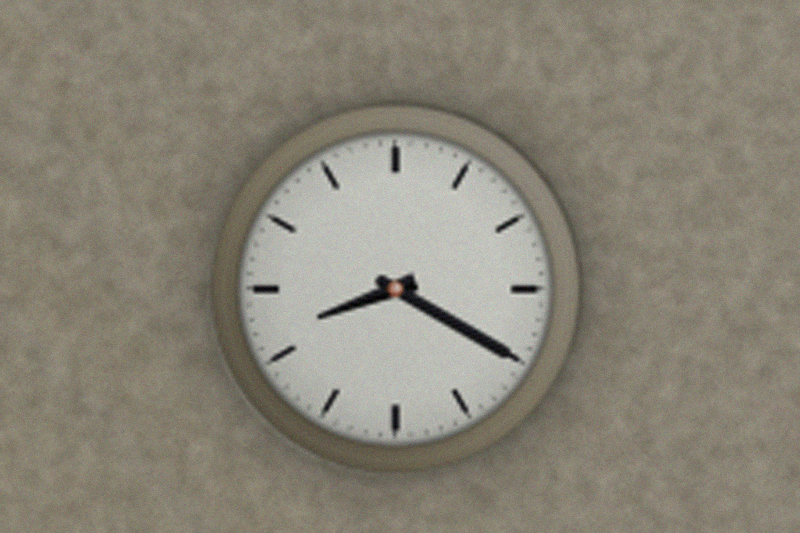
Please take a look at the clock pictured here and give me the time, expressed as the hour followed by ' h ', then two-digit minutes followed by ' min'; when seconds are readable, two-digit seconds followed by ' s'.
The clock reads 8 h 20 min
